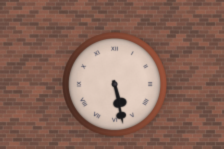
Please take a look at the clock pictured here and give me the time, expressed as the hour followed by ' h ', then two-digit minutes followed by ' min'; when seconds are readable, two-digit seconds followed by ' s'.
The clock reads 5 h 28 min
